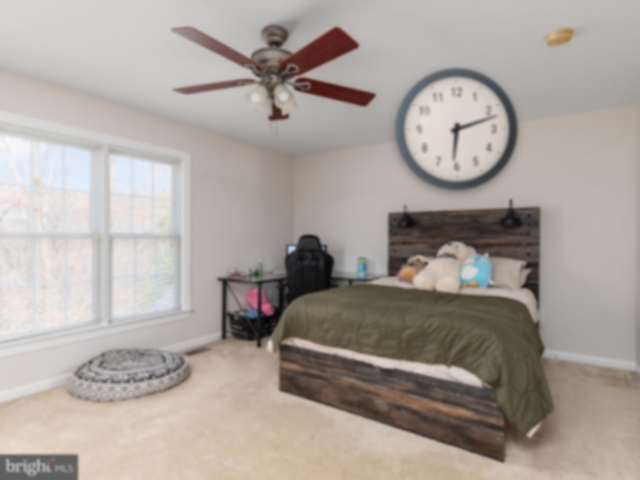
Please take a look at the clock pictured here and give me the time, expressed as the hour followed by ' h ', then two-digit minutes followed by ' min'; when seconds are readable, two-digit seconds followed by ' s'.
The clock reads 6 h 12 min
